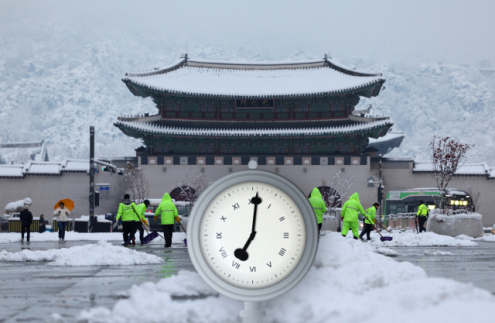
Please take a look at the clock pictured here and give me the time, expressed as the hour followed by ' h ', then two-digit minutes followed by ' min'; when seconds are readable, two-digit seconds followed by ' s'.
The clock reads 7 h 01 min
